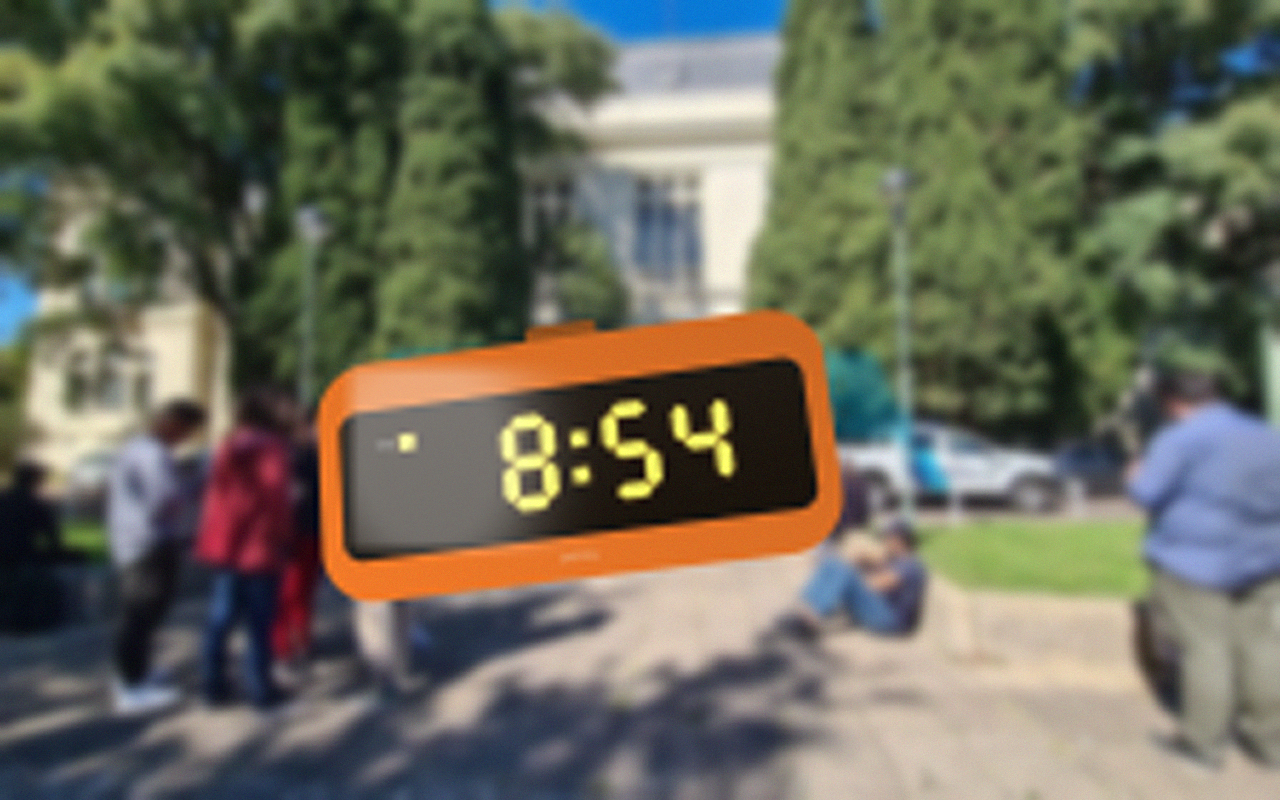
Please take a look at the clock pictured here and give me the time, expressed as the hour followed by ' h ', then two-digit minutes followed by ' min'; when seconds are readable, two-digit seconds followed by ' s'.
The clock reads 8 h 54 min
